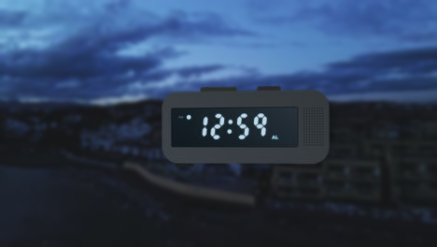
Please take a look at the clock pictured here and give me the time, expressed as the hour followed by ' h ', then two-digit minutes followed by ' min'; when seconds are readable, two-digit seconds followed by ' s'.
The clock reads 12 h 59 min
